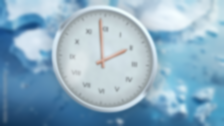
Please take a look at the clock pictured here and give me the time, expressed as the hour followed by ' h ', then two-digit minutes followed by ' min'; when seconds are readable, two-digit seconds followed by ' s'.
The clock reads 1 h 59 min
